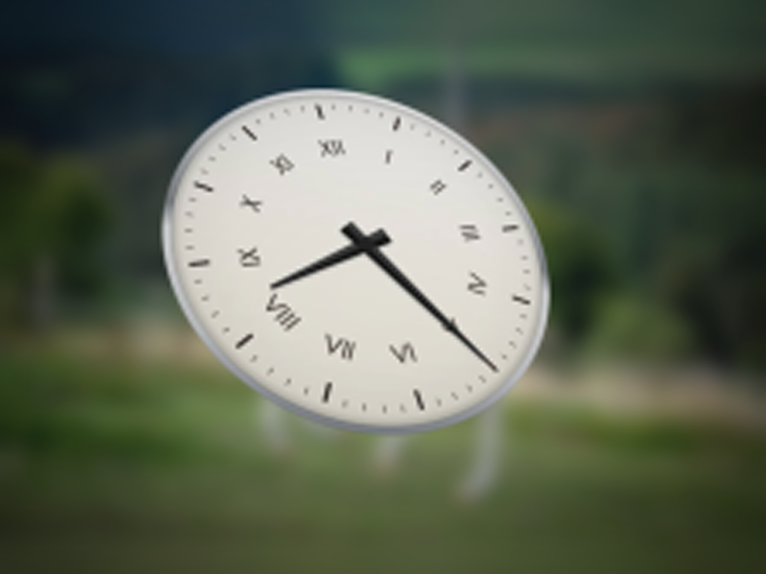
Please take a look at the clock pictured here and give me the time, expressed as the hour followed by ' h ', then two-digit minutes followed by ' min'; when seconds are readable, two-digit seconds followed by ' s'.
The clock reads 8 h 25 min
